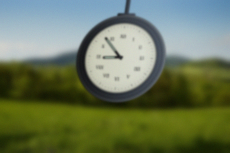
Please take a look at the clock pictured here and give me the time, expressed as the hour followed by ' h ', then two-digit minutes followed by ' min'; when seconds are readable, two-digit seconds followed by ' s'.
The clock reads 8 h 53 min
